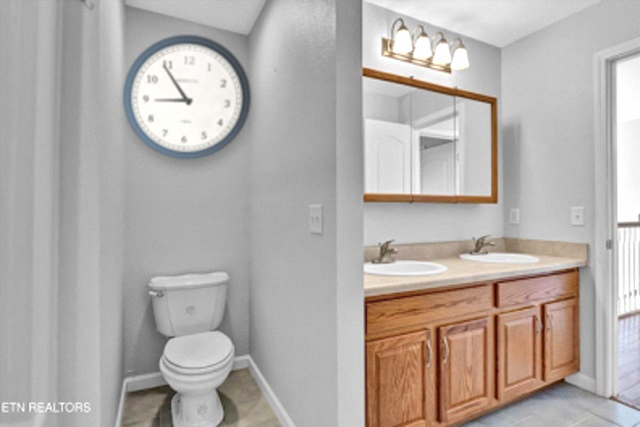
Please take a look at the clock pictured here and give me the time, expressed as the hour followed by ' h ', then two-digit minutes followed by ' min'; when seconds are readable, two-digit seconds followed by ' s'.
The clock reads 8 h 54 min
